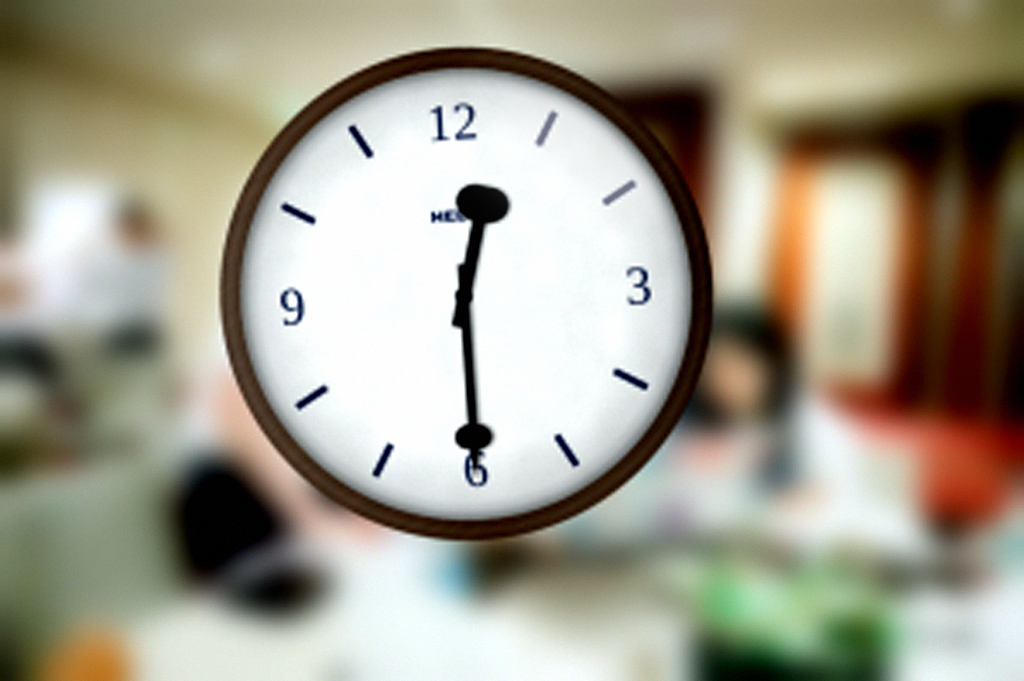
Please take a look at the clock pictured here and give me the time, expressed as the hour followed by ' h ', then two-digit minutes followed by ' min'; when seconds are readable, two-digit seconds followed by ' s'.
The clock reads 12 h 30 min
